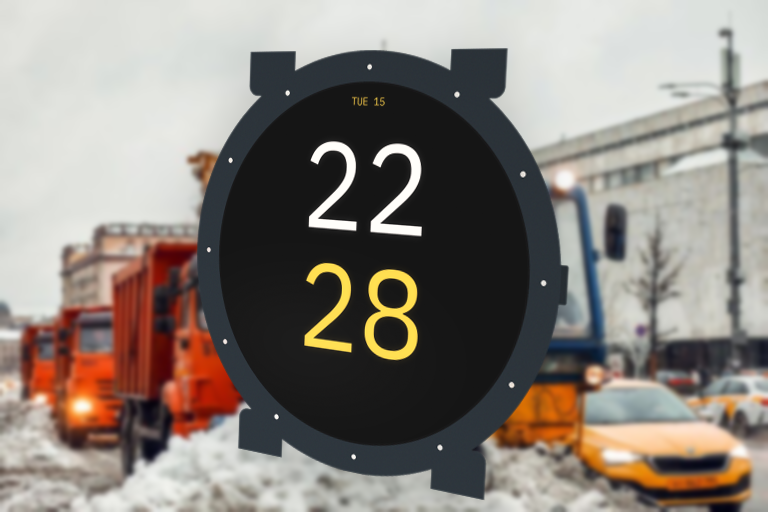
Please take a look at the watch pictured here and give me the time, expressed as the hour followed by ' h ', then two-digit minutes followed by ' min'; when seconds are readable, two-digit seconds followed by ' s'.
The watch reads 22 h 28 min
